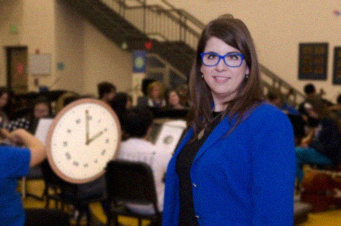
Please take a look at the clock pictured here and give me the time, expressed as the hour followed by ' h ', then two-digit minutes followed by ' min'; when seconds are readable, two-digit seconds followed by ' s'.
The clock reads 1 h 59 min
